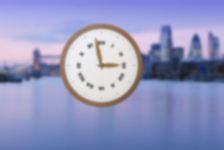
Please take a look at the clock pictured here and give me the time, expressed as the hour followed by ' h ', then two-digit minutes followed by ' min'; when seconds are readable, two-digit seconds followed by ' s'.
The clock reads 2 h 58 min
